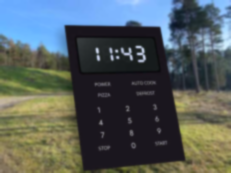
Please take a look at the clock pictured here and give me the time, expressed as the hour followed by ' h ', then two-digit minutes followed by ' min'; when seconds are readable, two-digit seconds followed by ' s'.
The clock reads 11 h 43 min
